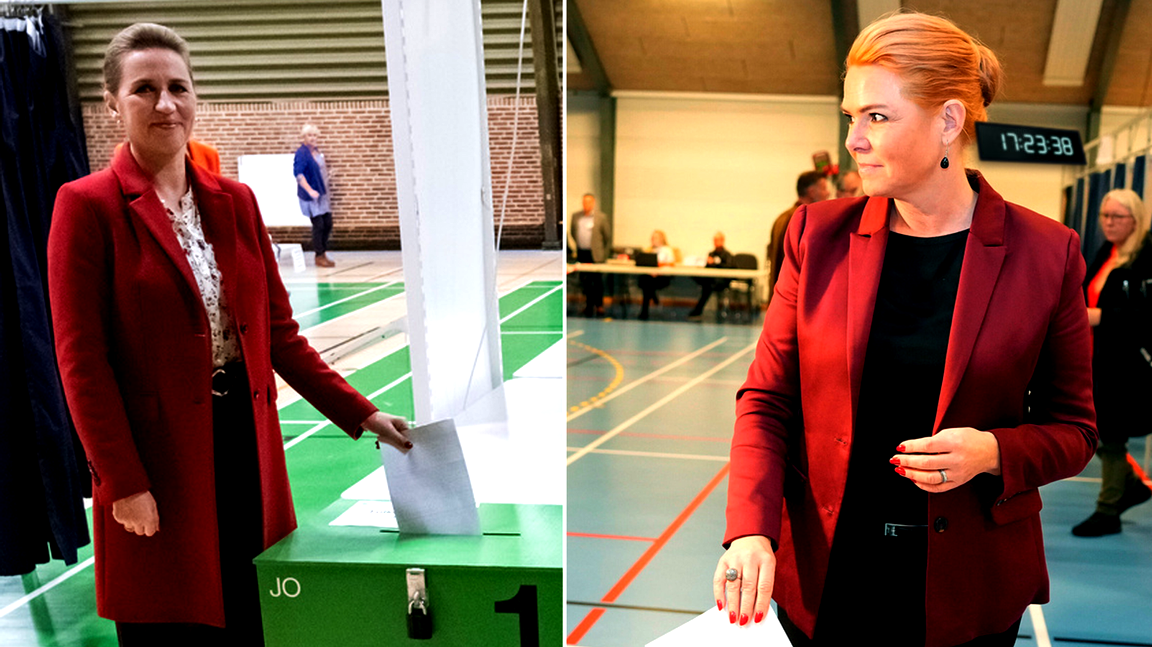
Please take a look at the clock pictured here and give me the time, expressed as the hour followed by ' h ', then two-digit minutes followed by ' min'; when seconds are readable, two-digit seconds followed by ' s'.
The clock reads 17 h 23 min 38 s
